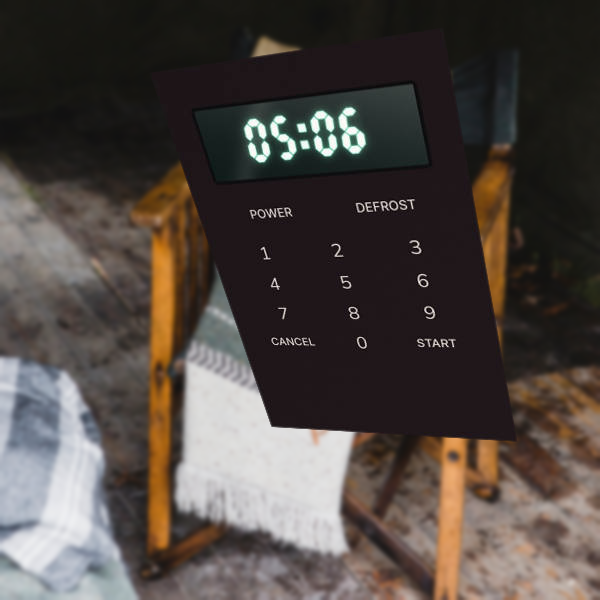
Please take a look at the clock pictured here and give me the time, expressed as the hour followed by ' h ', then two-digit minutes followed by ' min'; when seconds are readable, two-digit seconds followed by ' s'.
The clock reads 5 h 06 min
